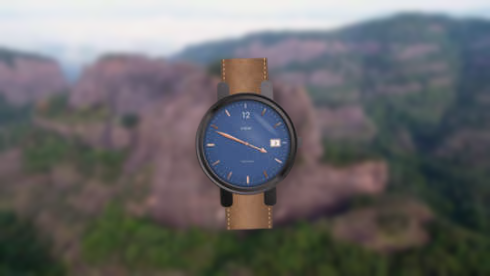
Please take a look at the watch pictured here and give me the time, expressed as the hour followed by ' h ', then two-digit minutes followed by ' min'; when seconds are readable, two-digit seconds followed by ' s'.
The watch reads 3 h 49 min
